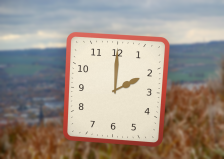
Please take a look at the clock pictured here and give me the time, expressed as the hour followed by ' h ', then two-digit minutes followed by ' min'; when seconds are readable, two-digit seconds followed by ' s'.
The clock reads 2 h 00 min
